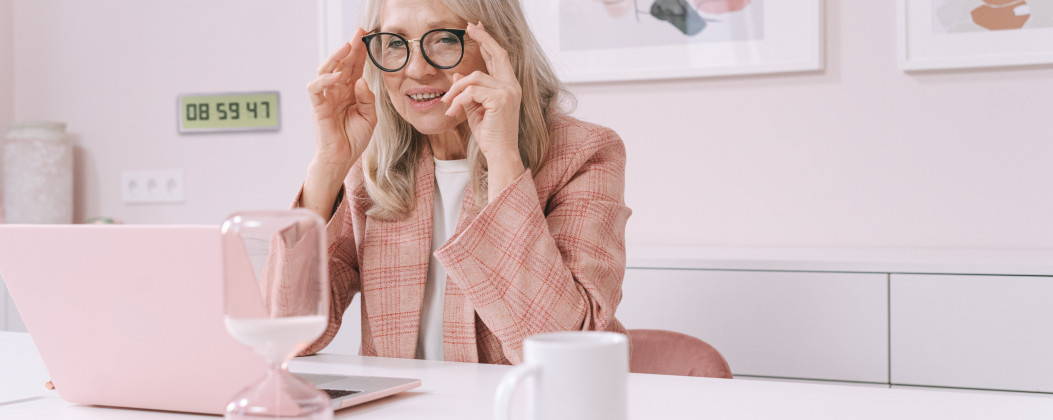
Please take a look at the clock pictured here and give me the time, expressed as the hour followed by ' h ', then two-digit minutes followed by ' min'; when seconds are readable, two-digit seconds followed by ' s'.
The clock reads 8 h 59 min 47 s
